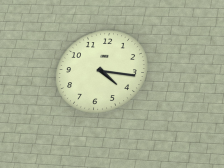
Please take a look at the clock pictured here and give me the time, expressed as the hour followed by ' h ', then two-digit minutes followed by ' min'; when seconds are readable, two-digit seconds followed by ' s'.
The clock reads 4 h 16 min
